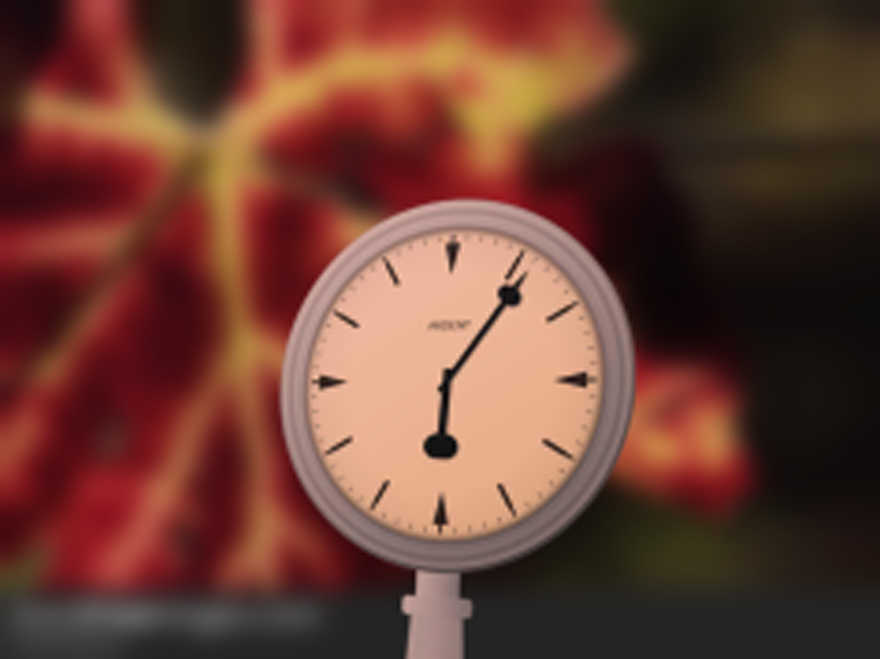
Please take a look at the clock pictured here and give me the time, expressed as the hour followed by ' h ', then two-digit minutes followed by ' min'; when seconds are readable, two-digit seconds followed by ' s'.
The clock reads 6 h 06 min
